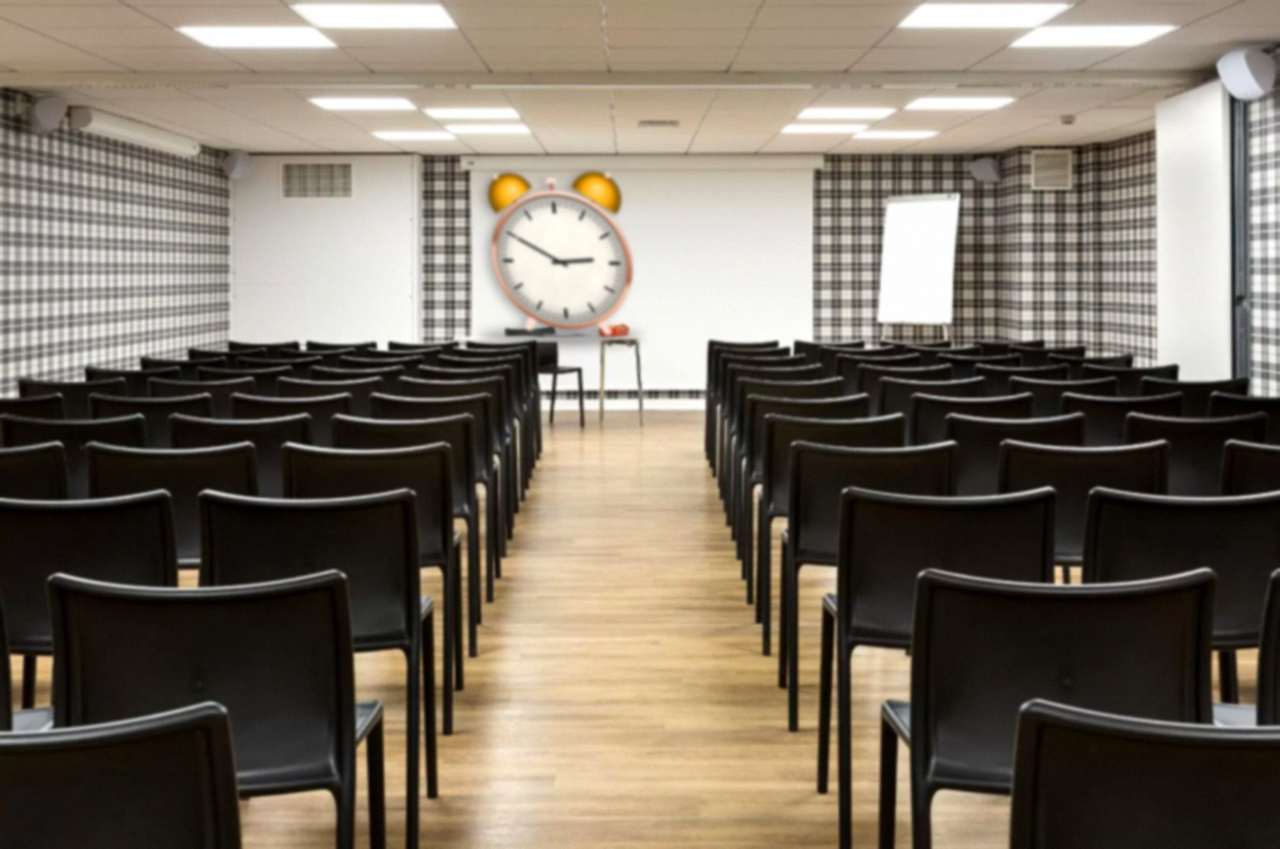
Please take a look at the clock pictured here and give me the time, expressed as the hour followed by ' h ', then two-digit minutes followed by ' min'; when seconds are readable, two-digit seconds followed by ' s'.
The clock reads 2 h 50 min
